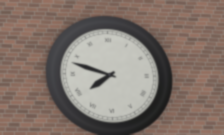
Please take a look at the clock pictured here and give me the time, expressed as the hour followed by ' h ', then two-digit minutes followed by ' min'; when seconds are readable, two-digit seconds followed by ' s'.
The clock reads 7 h 48 min
